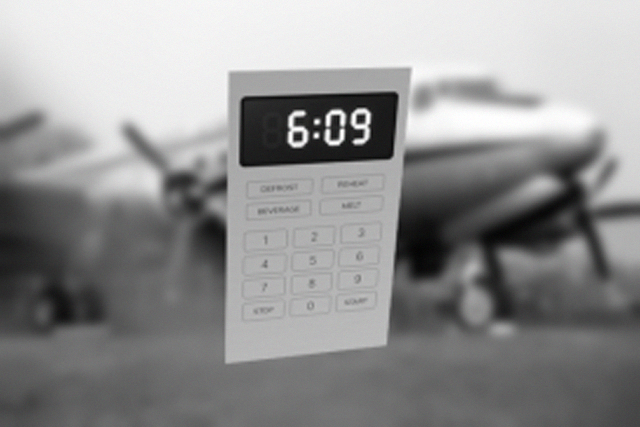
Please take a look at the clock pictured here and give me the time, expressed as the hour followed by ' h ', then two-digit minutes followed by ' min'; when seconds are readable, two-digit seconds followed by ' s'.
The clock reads 6 h 09 min
